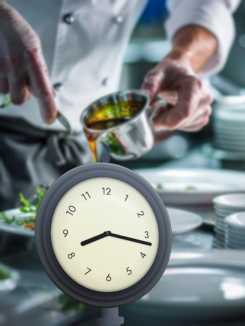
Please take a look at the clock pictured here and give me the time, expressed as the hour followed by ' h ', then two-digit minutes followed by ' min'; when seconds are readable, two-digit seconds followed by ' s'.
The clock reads 8 h 17 min
